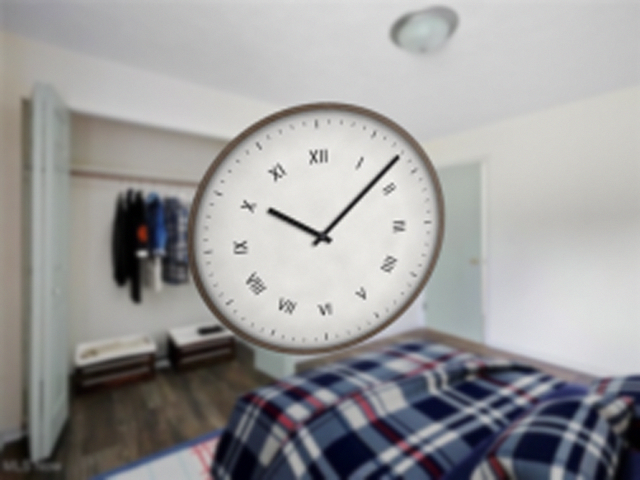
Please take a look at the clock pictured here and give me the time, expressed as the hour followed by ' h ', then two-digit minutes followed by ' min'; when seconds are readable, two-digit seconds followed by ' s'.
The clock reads 10 h 08 min
